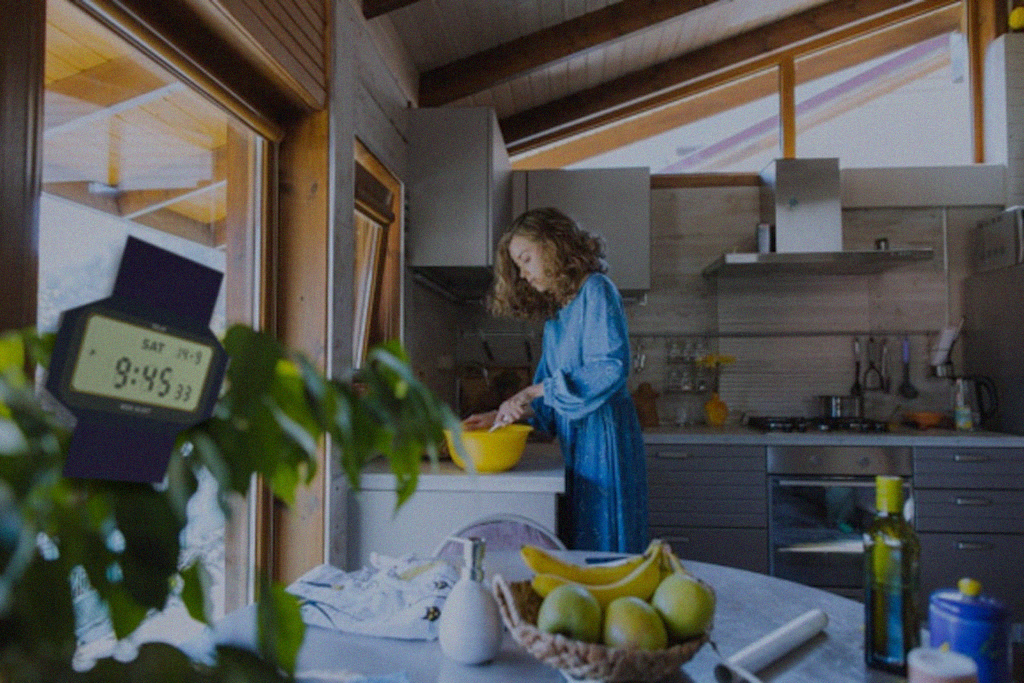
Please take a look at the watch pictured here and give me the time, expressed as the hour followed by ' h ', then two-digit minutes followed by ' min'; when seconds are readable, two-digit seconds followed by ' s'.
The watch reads 9 h 45 min 33 s
